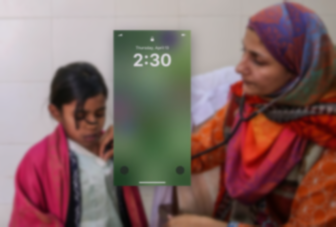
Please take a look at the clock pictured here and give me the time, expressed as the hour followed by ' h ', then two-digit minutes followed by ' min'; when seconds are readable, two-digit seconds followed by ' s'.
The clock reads 2 h 30 min
